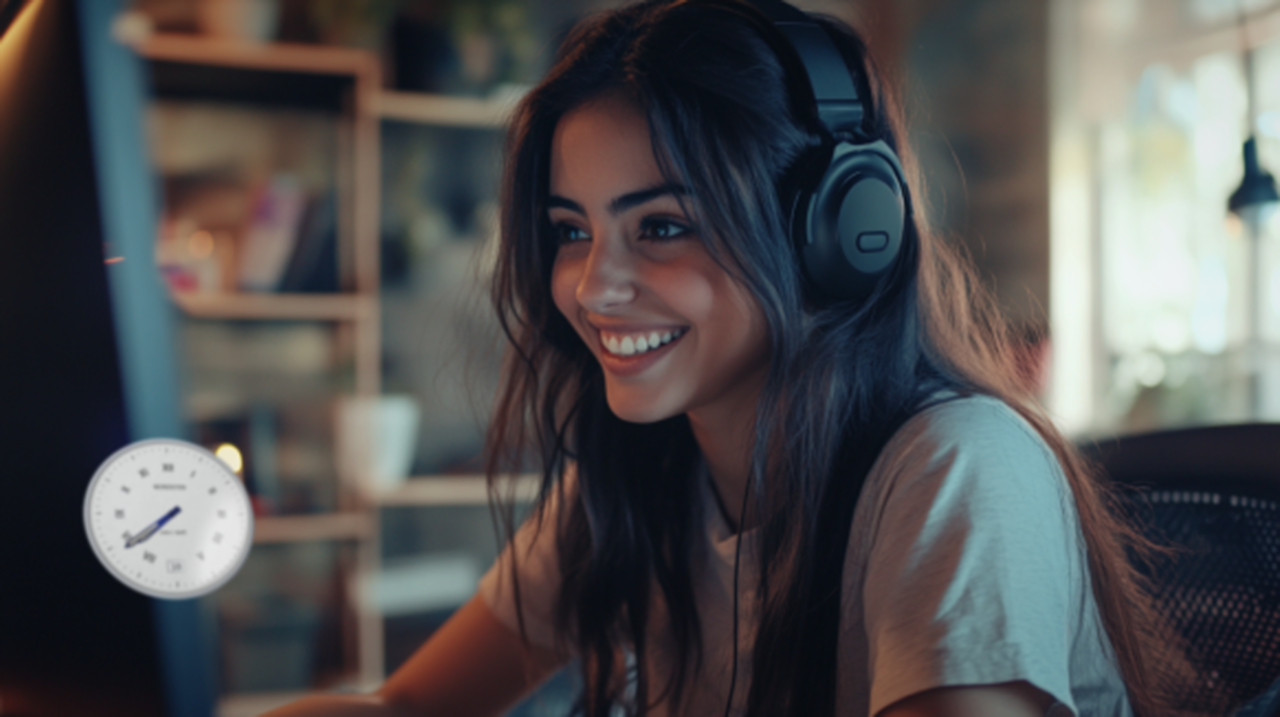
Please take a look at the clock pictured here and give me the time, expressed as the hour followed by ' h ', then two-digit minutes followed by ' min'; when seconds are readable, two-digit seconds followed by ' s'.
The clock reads 7 h 39 min
